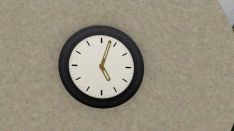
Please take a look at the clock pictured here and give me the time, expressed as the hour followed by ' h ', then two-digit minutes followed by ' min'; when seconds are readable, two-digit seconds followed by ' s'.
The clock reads 5 h 03 min
